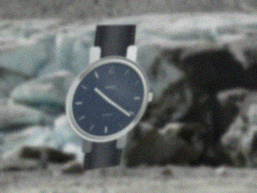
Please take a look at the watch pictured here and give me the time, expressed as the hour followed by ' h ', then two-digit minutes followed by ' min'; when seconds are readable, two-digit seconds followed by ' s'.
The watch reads 10 h 21 min
